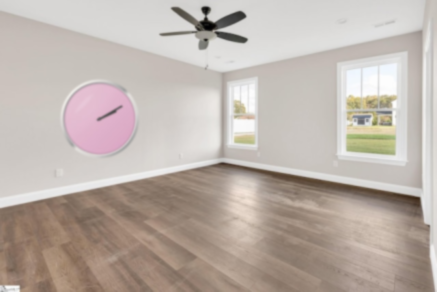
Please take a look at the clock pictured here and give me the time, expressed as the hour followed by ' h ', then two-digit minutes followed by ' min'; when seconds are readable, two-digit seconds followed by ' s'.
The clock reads 2 h 10 min
